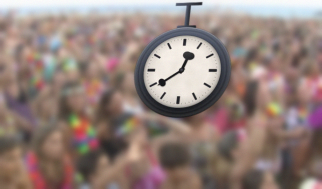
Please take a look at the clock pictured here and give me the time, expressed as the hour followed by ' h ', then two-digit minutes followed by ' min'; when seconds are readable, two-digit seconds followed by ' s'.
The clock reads 12 h 39 min
